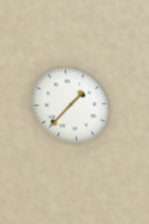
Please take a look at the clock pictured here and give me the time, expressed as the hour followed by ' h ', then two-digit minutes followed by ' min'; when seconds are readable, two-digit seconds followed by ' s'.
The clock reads 1 h 38 min
